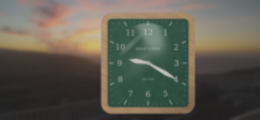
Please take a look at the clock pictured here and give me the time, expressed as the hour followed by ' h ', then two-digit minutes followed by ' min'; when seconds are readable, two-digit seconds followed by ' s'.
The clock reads 9 h 20 min
